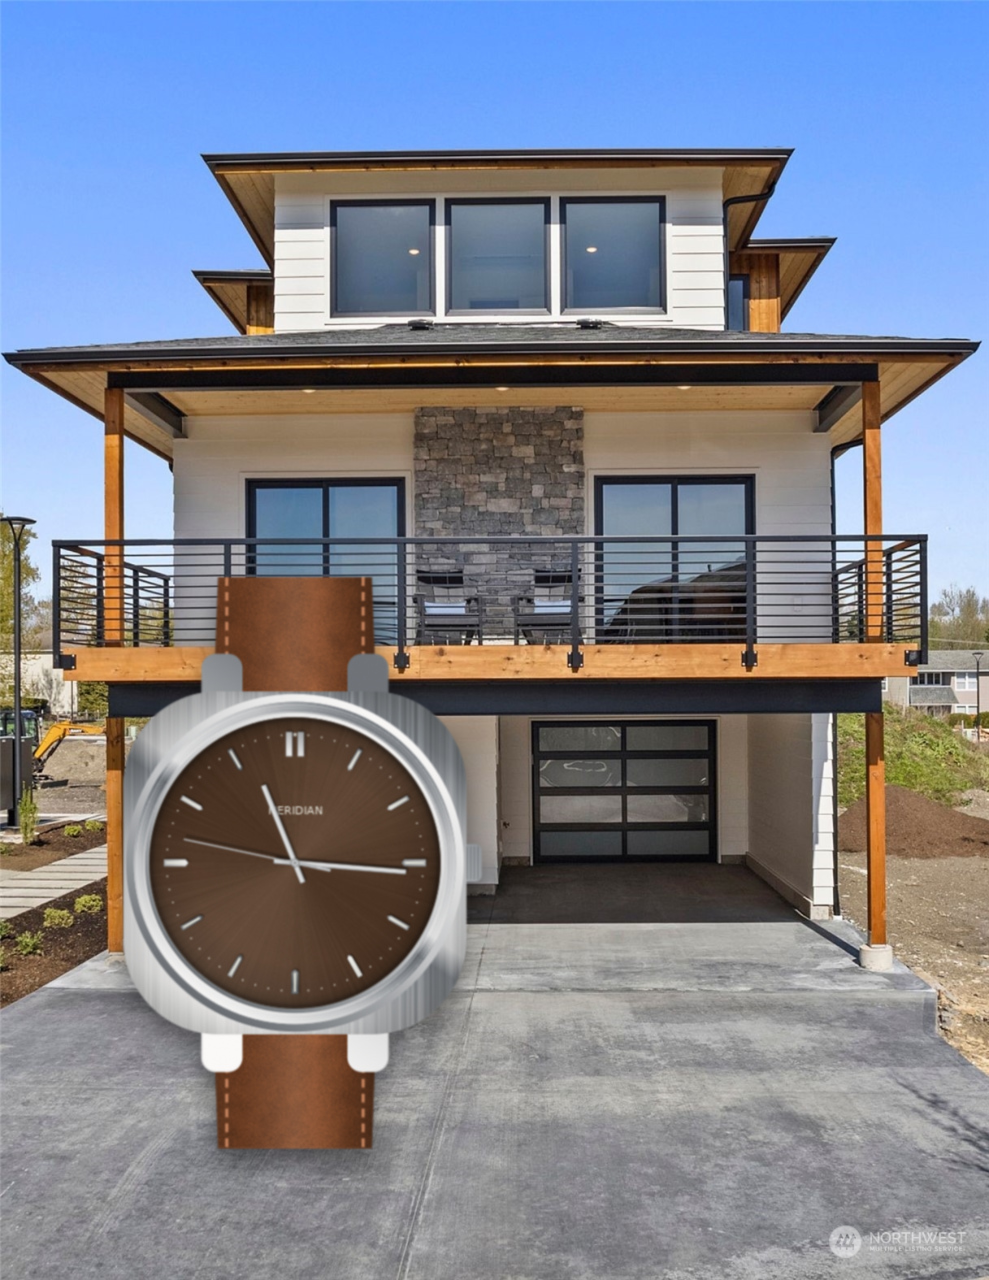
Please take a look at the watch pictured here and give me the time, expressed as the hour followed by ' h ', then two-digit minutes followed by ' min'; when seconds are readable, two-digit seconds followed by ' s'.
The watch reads 11 h 15 min 47 s
